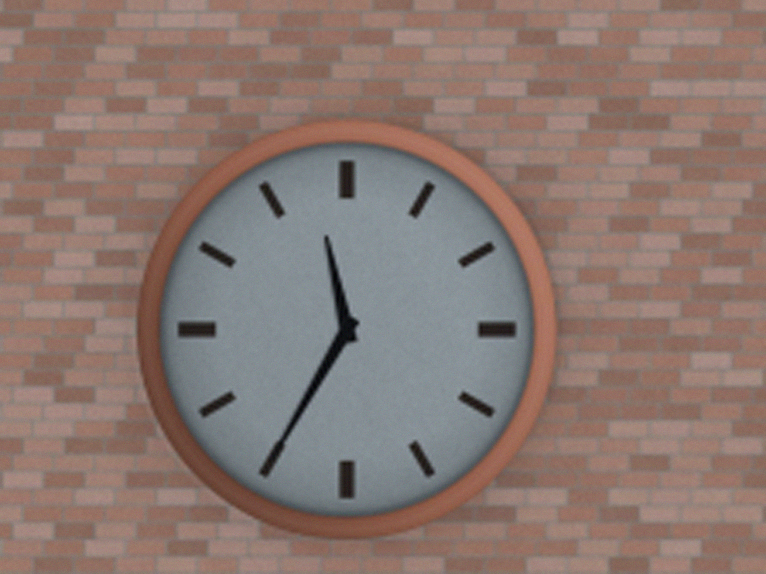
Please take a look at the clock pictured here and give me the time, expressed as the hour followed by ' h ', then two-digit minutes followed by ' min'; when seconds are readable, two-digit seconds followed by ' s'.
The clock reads 11 h 35 min
